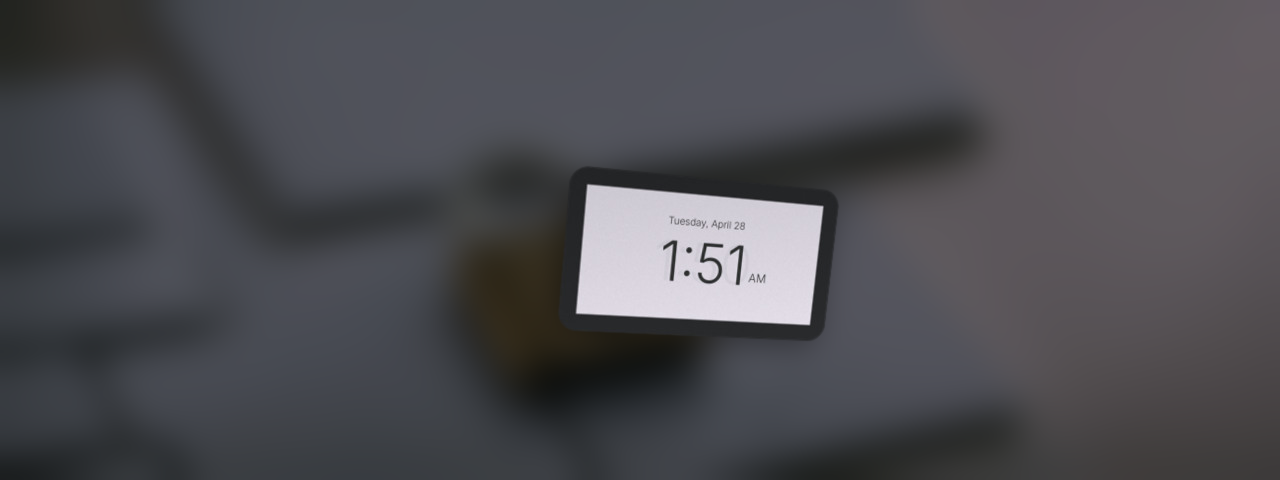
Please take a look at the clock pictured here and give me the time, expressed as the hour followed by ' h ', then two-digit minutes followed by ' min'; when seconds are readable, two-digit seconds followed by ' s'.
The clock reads 1 h 51 min
